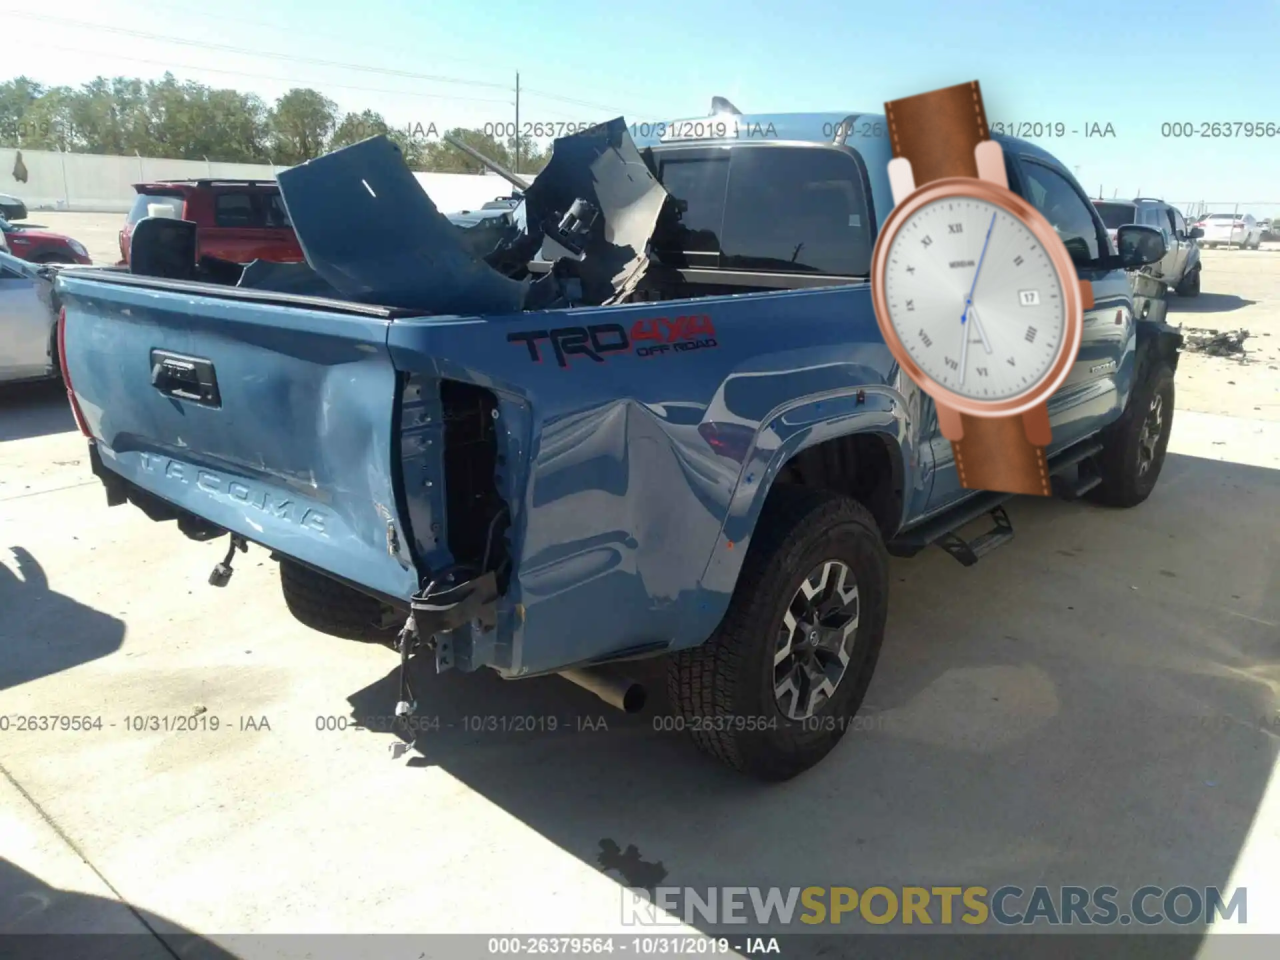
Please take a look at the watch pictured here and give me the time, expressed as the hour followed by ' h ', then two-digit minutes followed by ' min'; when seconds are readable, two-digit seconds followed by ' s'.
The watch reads 5 h 33 min 05 s
